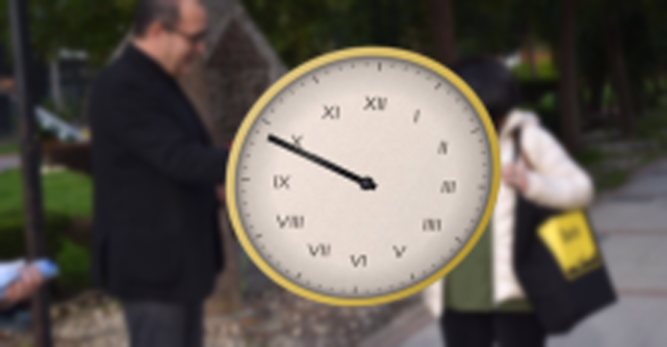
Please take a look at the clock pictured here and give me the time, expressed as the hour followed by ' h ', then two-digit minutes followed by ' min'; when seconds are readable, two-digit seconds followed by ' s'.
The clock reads 9 h 49 min
